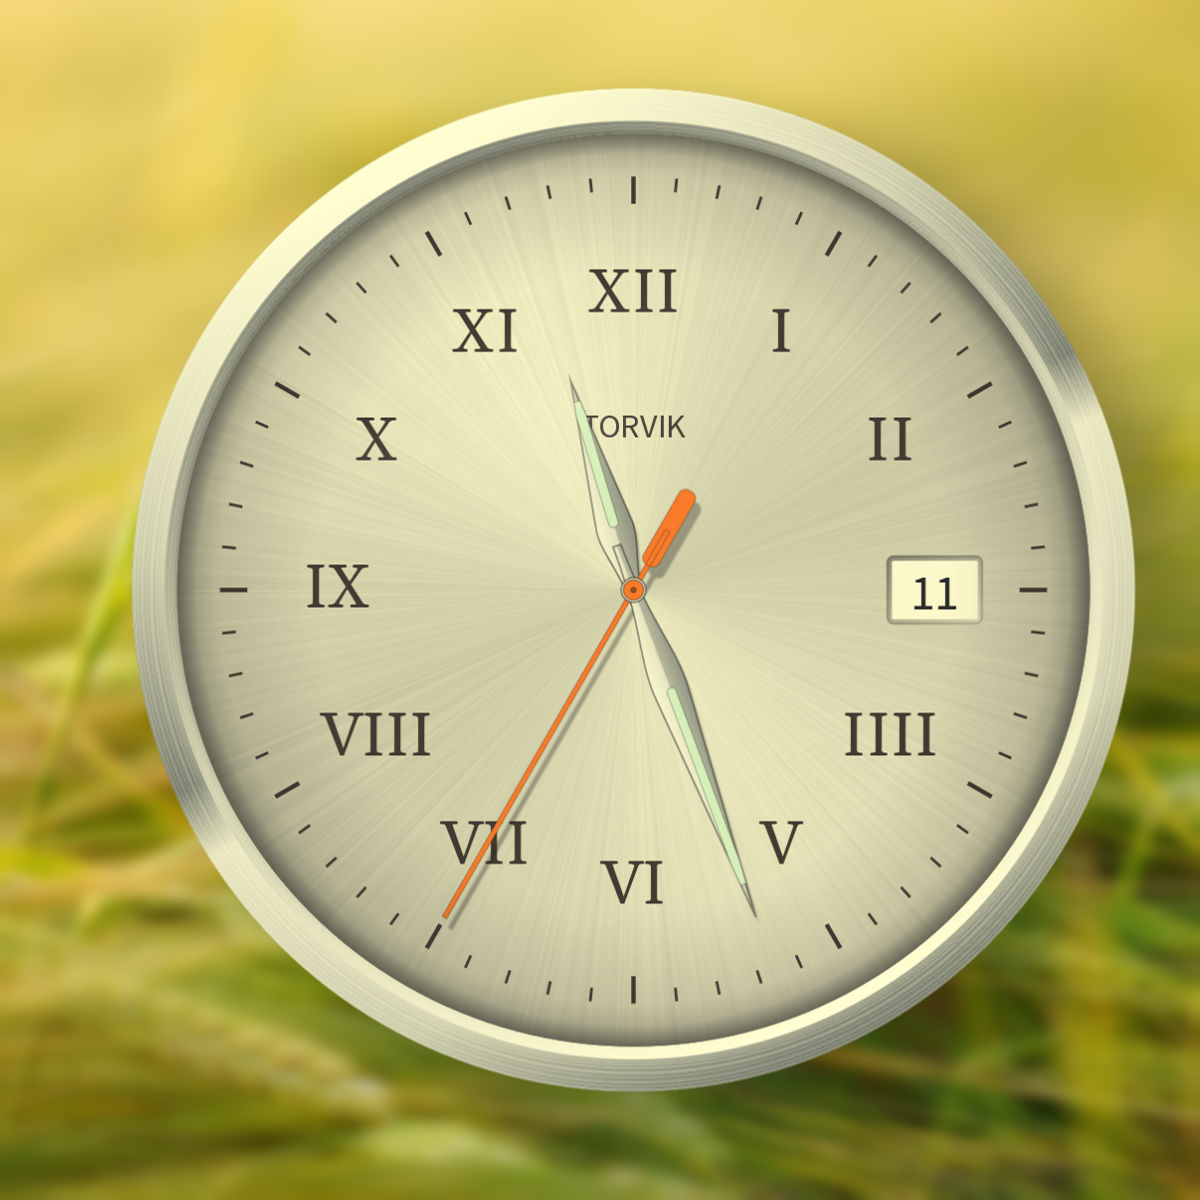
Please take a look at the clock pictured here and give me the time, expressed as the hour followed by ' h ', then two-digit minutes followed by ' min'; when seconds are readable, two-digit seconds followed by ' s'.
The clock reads 11 h 26 min 35 s
